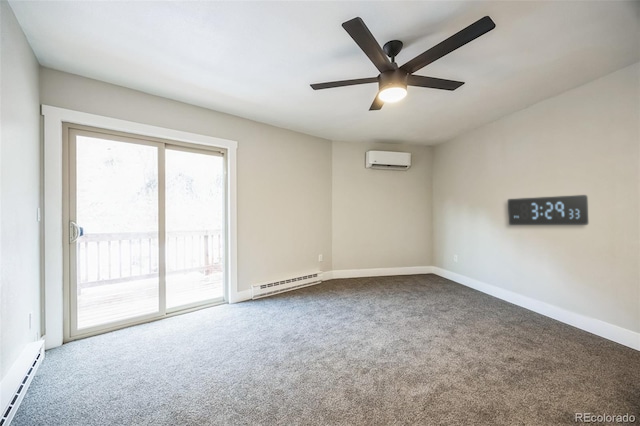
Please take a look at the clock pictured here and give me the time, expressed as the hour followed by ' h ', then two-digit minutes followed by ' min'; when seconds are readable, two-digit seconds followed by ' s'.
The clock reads 3 h 29 min 33 s
